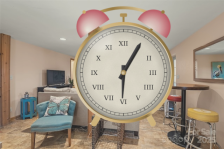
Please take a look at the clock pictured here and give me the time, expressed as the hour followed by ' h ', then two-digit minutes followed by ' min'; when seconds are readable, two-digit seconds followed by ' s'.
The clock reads 6 h 05 min
